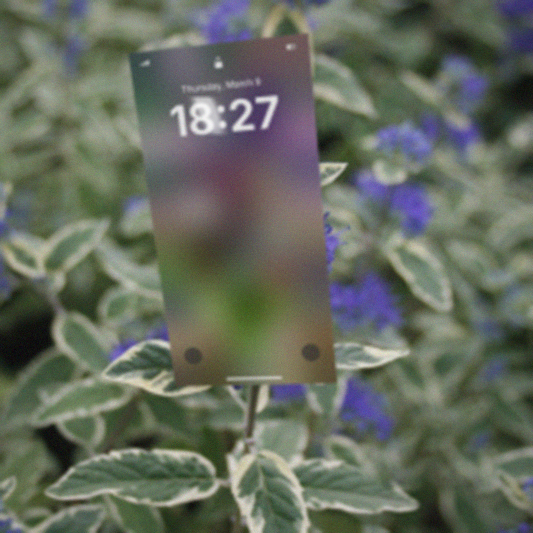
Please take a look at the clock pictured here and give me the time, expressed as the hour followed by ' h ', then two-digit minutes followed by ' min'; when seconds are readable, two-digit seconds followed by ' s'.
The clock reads 18 h 27 min
